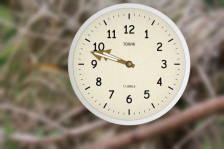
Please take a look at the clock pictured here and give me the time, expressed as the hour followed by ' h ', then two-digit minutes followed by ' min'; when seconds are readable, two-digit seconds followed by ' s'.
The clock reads 9 h 48 min
